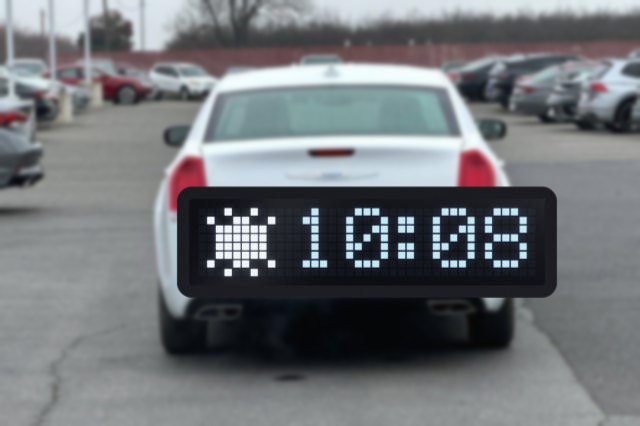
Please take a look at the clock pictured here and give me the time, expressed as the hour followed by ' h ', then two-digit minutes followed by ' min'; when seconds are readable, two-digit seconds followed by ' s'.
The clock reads 10 h 08 min
